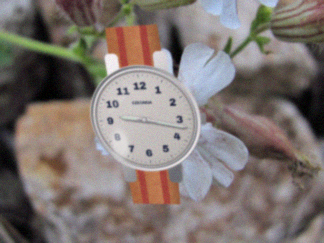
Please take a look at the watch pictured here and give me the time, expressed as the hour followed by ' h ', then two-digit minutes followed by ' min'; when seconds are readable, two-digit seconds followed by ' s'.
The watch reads 9 h 17 min
